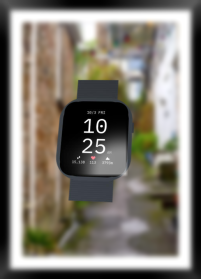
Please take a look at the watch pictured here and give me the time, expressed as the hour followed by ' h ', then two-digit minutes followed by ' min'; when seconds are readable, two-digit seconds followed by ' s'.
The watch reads 10 h 25 min
